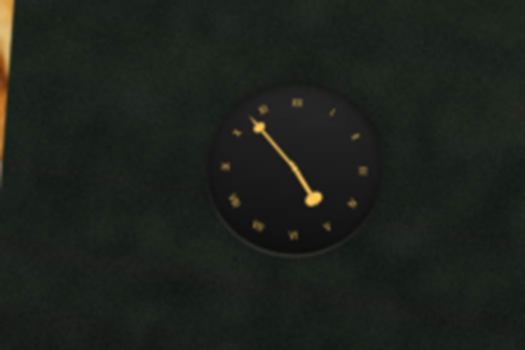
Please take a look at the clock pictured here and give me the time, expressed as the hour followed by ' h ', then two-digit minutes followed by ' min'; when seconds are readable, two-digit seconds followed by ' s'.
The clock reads 4 h 53 min
